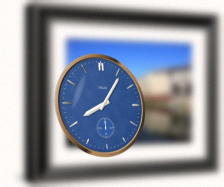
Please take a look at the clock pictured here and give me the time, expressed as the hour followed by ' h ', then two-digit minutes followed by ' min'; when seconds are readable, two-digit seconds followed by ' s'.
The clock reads 8 h 06 min
